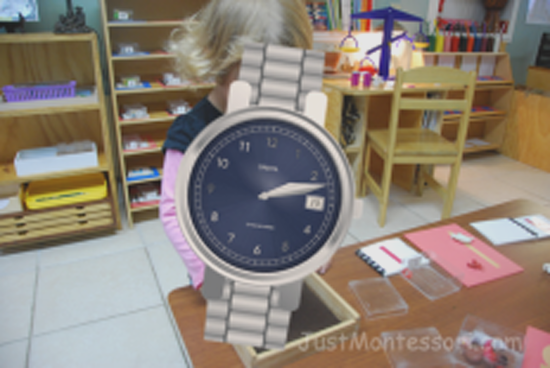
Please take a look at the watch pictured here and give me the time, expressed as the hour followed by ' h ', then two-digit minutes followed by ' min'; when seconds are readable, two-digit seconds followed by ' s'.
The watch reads 2 h 12 min
